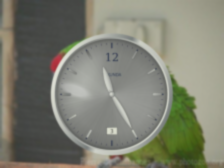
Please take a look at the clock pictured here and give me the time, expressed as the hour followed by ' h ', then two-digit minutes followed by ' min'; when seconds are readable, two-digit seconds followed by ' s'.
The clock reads 11 h 25 min
